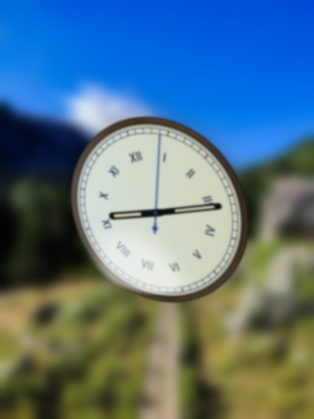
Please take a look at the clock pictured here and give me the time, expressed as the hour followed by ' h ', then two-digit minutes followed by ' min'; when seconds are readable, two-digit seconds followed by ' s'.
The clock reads 9 h 16 min 04 s
